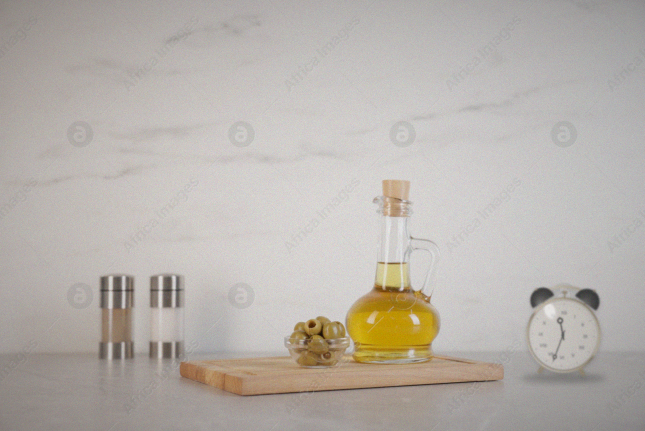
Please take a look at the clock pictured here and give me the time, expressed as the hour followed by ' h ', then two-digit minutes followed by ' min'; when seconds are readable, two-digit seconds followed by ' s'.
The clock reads 11 h 33 min
